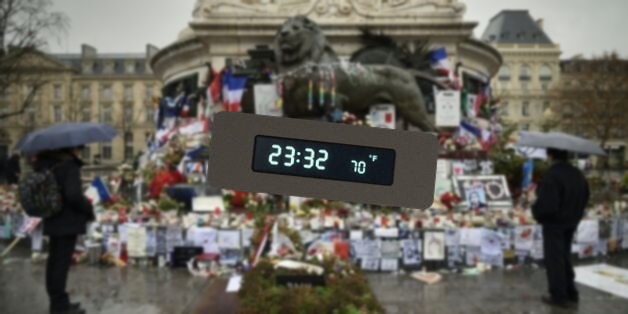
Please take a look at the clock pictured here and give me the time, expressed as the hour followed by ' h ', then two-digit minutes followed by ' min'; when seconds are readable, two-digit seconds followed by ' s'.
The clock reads 23 h 32 min
